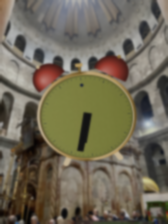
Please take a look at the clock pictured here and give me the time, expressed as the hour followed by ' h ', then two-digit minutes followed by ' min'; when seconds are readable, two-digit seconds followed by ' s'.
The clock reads 6 h 33 min
